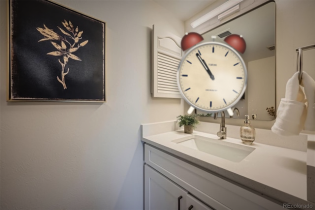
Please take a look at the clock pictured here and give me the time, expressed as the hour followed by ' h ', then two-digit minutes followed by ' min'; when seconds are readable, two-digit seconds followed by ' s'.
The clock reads 10 h 54 min
